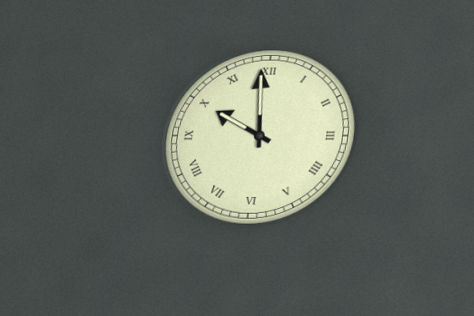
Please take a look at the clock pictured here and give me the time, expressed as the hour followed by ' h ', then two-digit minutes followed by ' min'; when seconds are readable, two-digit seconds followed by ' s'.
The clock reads 9 h 59 min
